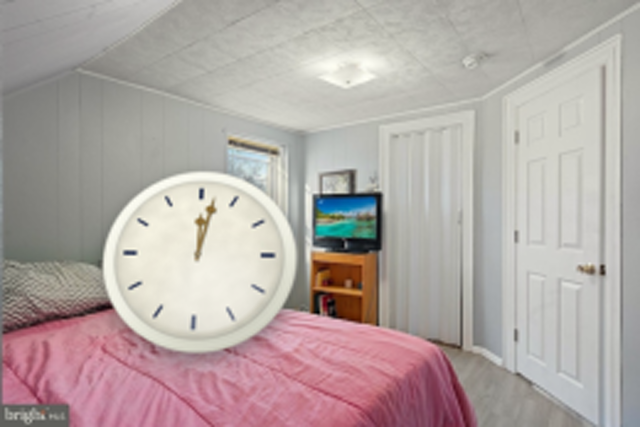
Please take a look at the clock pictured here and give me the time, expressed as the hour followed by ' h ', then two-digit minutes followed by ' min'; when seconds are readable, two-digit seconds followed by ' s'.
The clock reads 12 h 02 min
